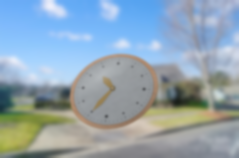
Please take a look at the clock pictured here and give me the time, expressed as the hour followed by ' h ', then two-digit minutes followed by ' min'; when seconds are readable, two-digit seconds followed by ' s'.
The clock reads 10 h 35 min
